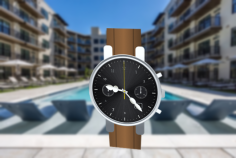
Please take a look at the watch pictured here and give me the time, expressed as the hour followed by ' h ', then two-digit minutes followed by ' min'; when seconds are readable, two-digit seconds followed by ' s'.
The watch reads 9 h 23 min
